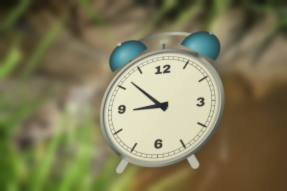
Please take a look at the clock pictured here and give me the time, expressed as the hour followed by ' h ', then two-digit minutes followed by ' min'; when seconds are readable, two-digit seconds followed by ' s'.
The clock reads 8 h 52 min
